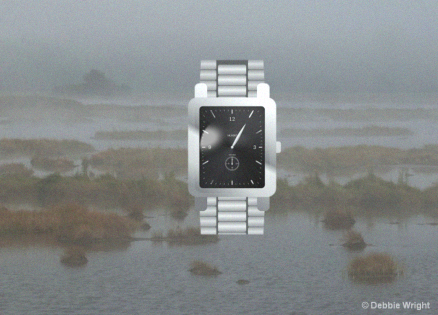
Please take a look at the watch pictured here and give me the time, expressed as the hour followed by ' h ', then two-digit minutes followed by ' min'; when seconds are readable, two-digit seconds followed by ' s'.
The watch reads 1 h 05 min
